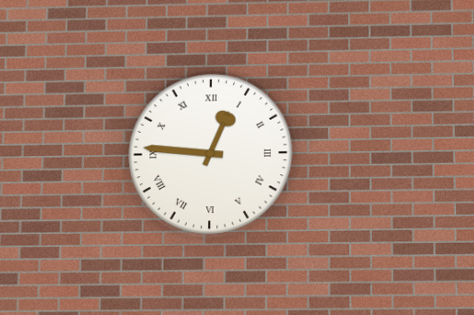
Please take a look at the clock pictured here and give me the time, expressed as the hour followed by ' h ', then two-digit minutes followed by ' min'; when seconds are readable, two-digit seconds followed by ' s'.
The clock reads 12 h 46 min
